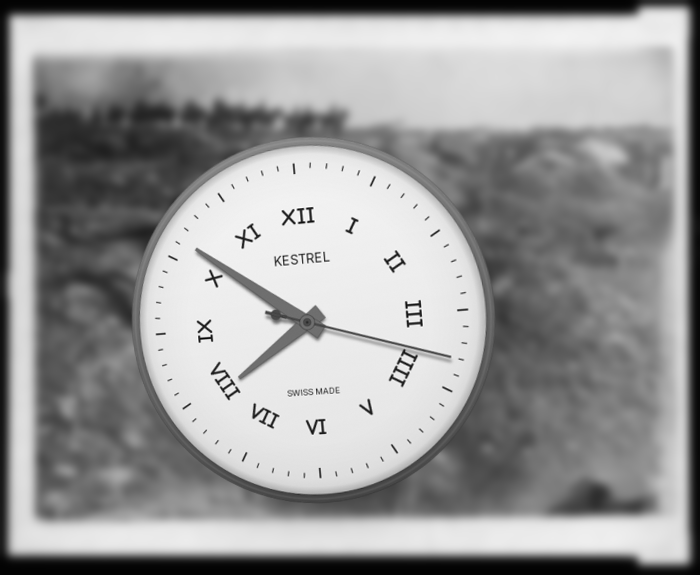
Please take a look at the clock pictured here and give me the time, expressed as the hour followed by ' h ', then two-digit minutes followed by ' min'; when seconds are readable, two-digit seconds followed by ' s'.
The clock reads 7 h 51 min 18 s
